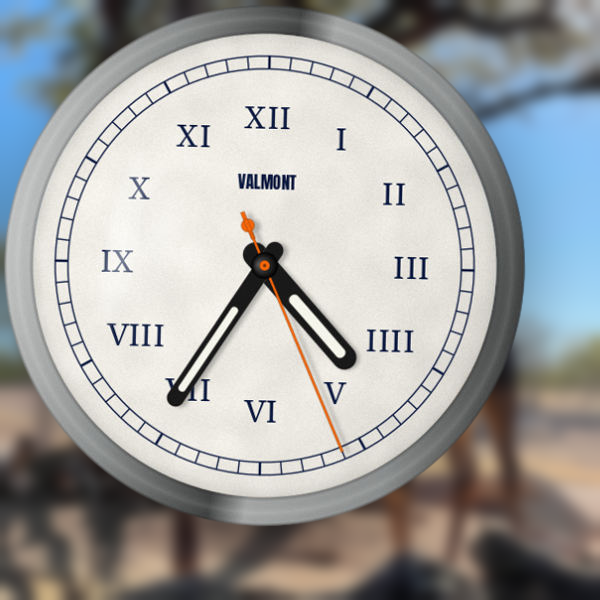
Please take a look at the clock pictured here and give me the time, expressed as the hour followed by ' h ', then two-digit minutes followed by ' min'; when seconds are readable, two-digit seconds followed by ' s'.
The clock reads 4 h 35 min 26 s
